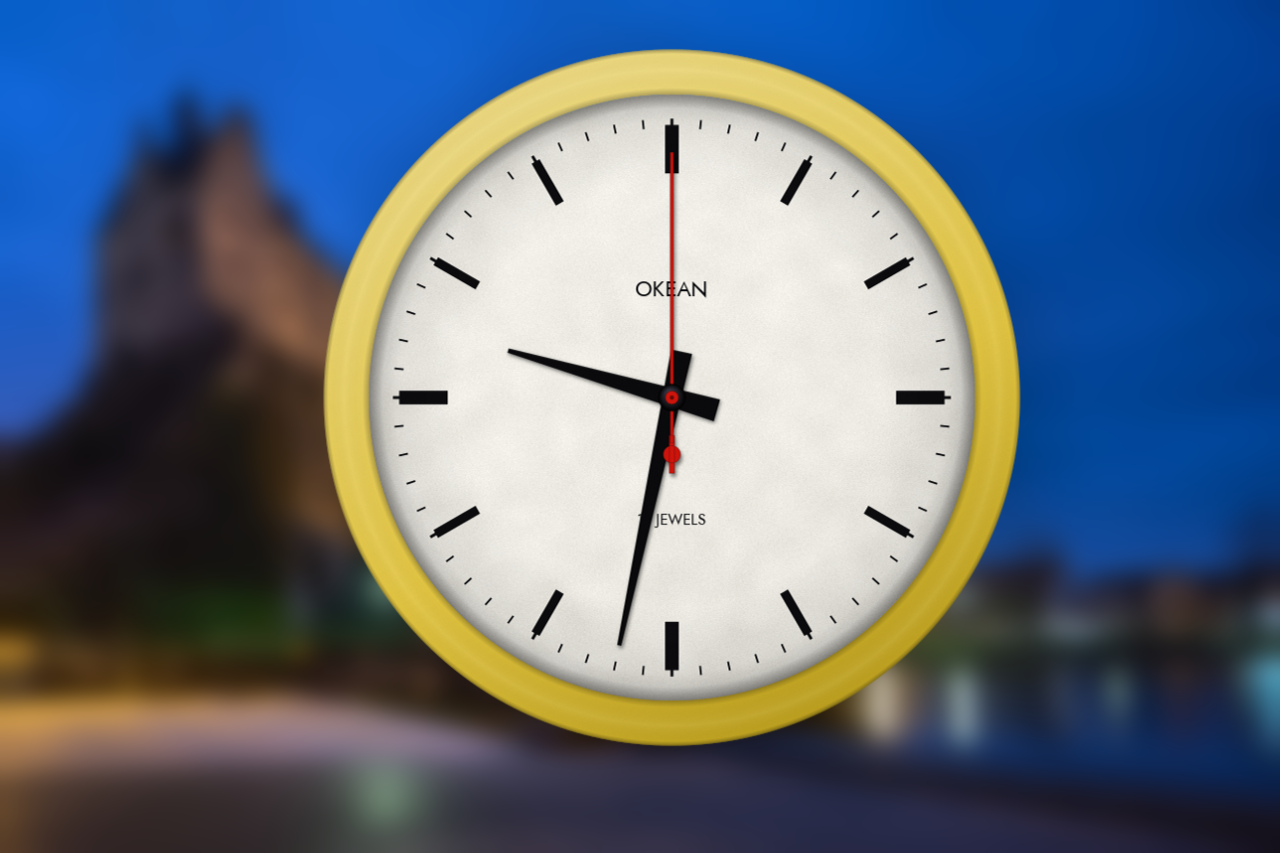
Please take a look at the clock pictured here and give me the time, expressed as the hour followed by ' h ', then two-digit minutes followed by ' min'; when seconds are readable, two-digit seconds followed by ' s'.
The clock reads 9 h 32 min 00 s
